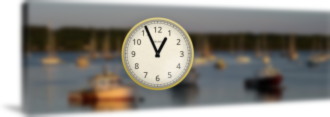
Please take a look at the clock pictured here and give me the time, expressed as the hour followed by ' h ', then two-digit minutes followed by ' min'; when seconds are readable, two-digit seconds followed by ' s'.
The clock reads 12 h 56 min
